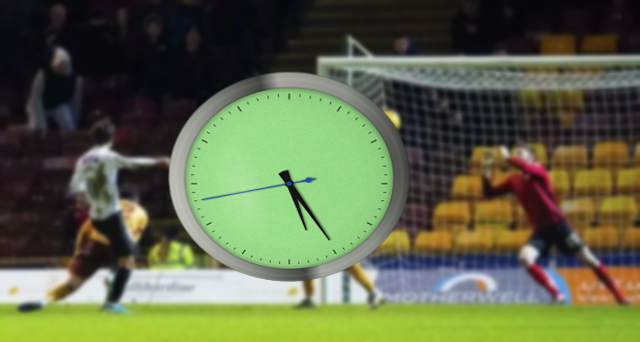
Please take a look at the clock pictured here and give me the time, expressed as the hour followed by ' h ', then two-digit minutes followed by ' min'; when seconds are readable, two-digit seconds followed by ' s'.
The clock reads 5 h 24 min 43 s
